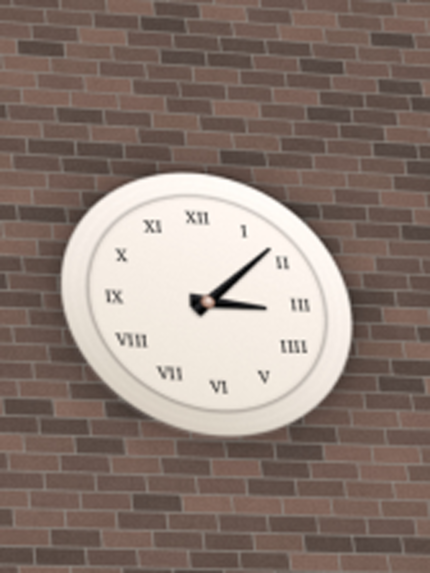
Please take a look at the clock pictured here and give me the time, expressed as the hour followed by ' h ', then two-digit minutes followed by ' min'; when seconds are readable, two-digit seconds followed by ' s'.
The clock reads 3 h 08 min
